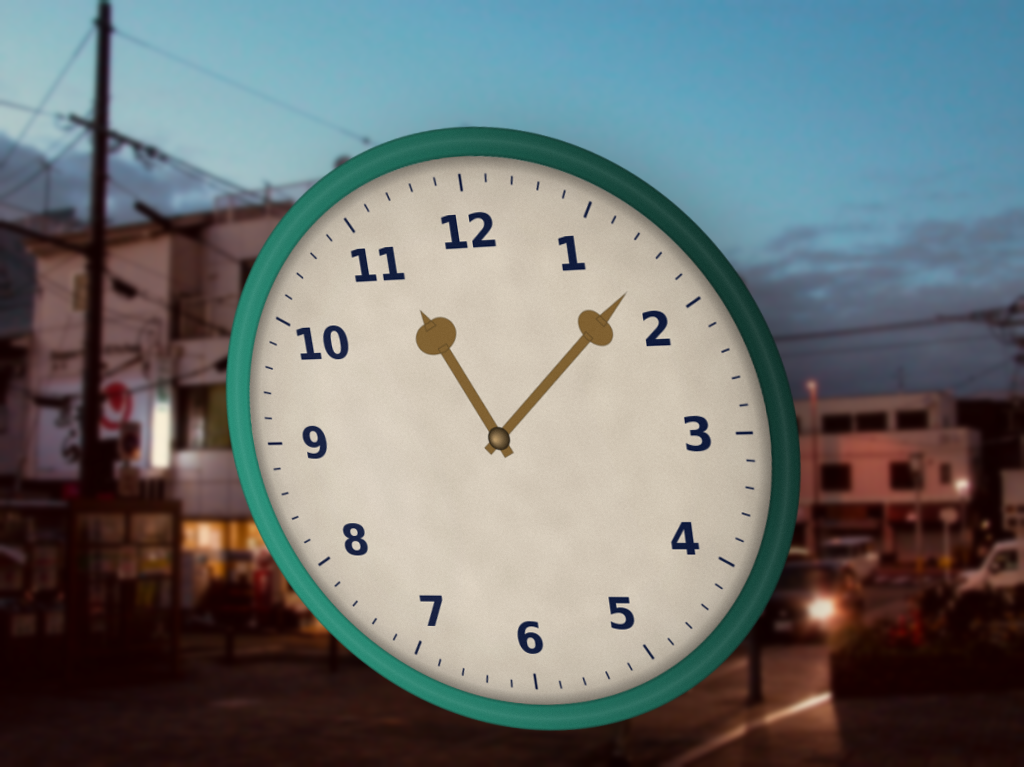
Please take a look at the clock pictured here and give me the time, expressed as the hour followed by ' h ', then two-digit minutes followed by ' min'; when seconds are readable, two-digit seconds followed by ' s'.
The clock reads 11 h 08 min
